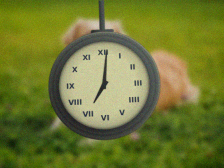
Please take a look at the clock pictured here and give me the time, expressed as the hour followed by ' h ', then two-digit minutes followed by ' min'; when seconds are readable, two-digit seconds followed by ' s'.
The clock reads 7 h 01 min
